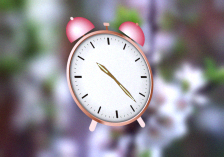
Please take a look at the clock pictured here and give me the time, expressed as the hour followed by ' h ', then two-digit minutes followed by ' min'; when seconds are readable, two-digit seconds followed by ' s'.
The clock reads 10 h 23 min
